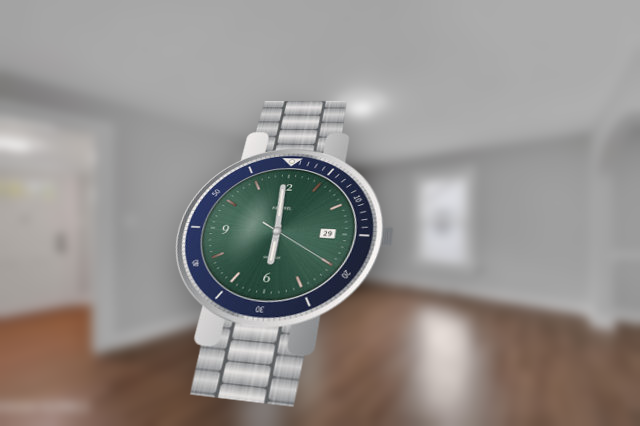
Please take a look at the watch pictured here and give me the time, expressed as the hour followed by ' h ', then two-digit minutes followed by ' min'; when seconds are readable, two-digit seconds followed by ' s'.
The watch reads 5 h 59 min 20 s
